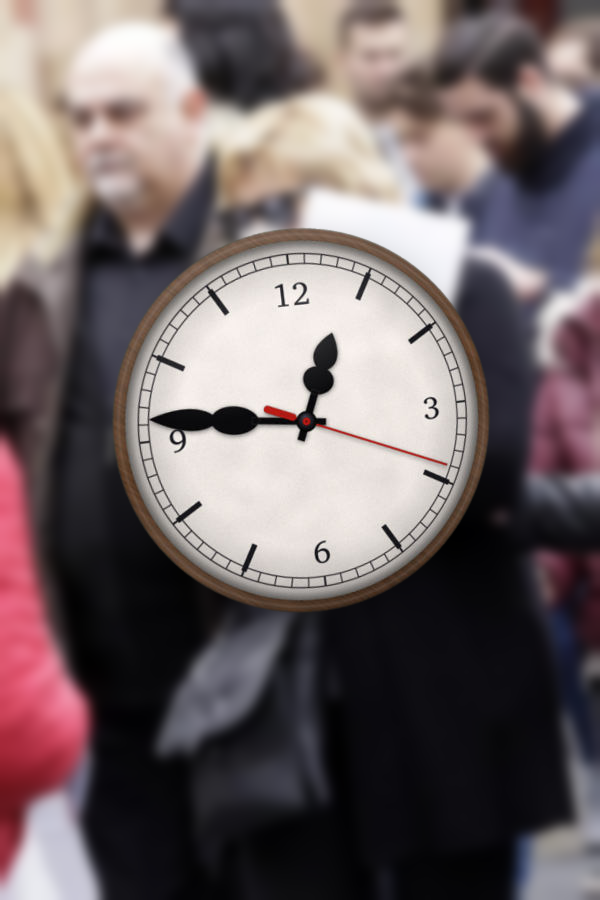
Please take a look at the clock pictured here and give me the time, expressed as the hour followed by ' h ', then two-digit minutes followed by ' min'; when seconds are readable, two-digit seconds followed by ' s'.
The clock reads 12 h 46 min 19 s
